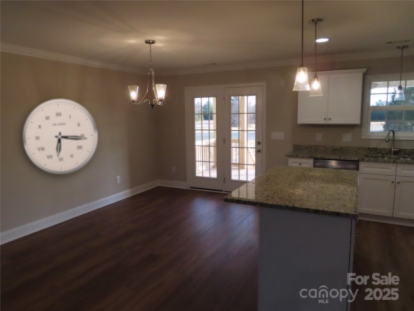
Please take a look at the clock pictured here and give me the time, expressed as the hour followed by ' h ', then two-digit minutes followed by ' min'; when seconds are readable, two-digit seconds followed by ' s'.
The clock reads 6 h 16 min
